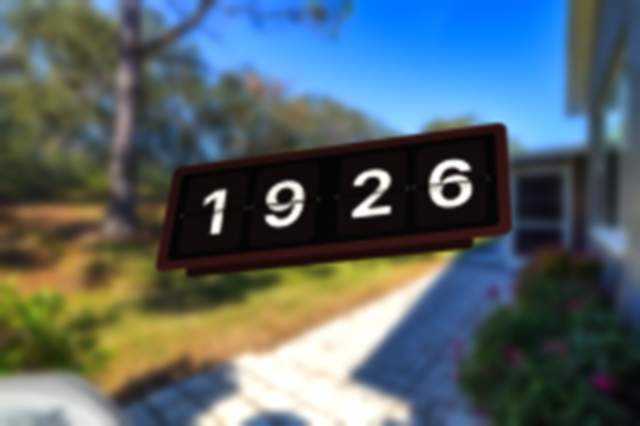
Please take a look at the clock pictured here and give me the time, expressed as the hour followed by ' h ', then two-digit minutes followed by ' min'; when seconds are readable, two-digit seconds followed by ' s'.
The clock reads 19 h 26 min
